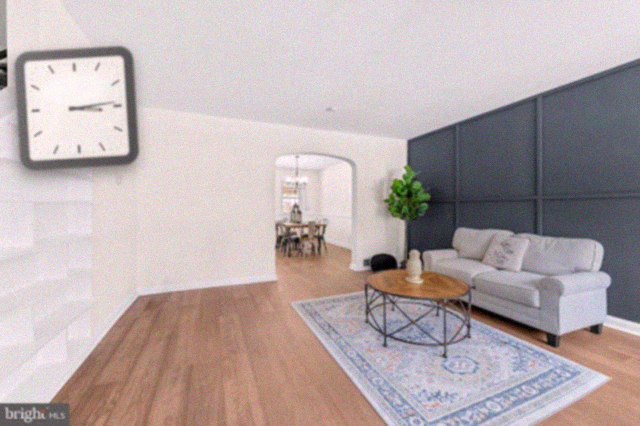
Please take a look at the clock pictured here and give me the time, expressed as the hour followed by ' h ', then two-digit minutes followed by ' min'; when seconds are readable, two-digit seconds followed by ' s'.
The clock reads 3 h 14 min
